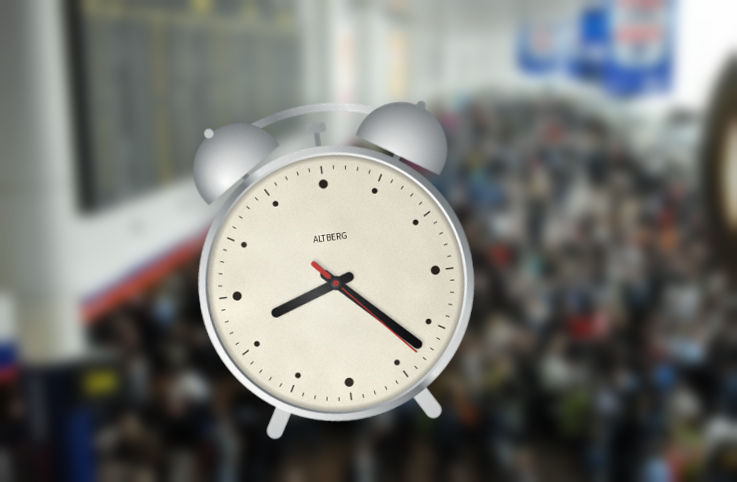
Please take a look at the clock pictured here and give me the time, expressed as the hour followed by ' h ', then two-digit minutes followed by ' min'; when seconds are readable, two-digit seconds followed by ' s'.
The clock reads 8 h 22 min 23 s
